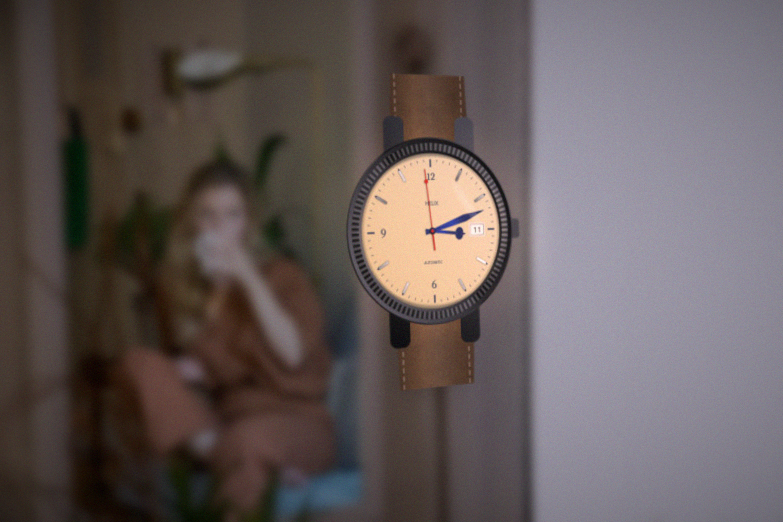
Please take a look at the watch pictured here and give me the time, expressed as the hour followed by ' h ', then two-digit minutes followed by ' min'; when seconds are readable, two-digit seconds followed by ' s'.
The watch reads 3 h 11 min 59 s
